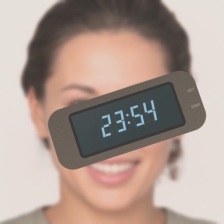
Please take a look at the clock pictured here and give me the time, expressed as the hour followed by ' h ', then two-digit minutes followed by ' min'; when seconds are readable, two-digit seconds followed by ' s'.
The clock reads 23 h 54 min
